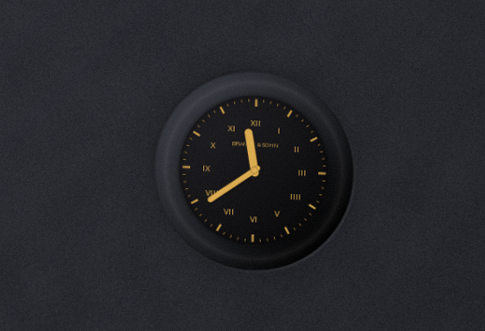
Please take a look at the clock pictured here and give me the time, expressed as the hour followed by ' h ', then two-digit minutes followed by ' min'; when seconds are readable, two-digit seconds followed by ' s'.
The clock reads 11 h 39 min
